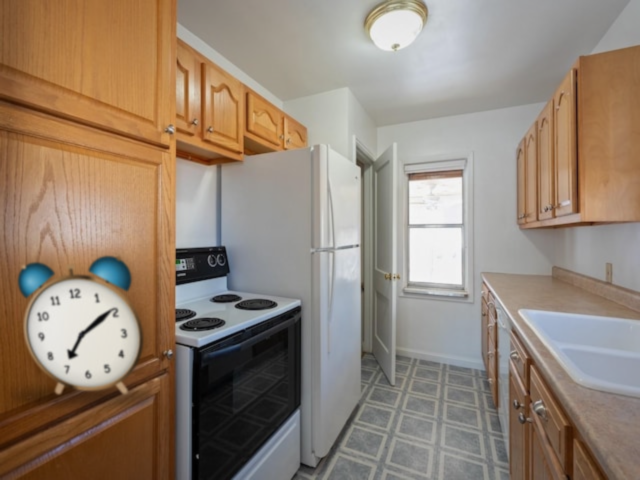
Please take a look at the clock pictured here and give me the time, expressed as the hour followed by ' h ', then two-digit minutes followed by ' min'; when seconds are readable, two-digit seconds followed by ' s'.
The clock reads 7 h 09 min
